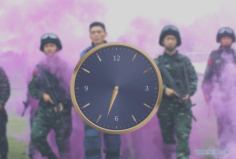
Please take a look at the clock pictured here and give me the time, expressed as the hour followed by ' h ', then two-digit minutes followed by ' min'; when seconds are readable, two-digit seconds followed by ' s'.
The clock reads 6 h 33 min
